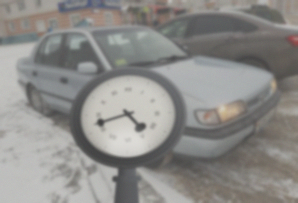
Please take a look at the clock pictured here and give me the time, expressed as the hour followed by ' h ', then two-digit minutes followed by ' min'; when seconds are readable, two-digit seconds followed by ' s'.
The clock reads 4 h 42 min
